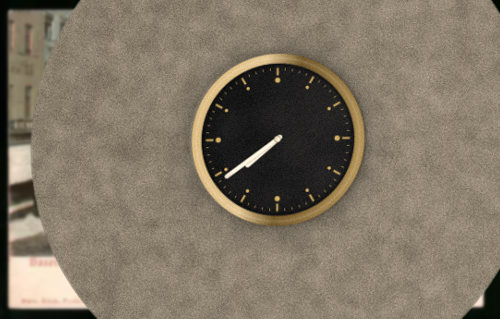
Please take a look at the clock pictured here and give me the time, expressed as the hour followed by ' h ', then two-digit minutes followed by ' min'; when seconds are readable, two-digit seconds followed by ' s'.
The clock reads 7 h 39 min
